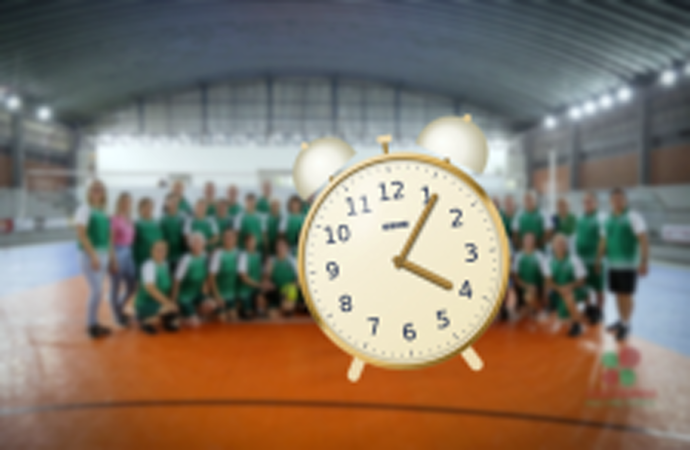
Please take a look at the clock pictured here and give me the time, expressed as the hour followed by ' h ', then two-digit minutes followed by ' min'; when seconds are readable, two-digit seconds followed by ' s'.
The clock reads 4 h 06 min
